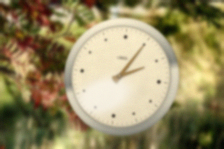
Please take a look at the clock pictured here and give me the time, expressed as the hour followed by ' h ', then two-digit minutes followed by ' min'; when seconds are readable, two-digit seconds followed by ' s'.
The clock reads 2 h 05 min
